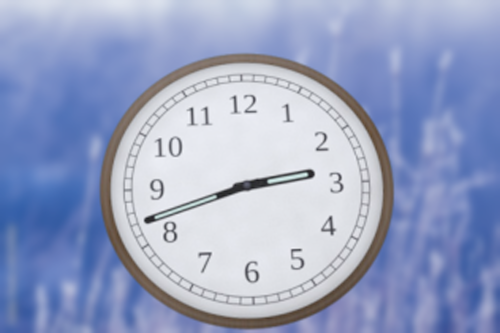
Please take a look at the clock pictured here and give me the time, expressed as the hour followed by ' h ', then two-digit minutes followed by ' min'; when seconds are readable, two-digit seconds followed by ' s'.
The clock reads 2 h 42 min
